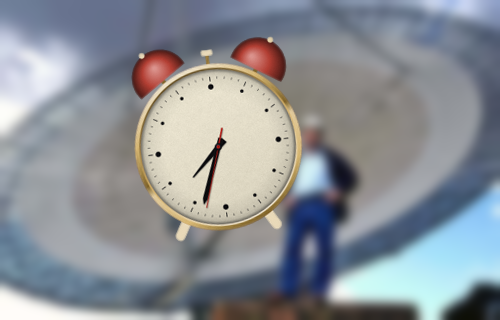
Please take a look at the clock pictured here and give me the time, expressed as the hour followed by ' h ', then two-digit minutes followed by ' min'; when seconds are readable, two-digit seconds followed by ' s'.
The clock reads 7 h 33 min 33 s
